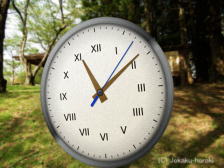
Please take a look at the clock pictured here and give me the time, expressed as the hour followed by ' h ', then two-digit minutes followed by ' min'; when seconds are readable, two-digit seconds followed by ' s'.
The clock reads 11 h 09 min 07 s
